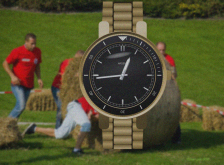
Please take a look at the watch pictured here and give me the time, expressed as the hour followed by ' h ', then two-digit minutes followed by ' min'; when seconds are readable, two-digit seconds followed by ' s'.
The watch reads 12 h 44 min
